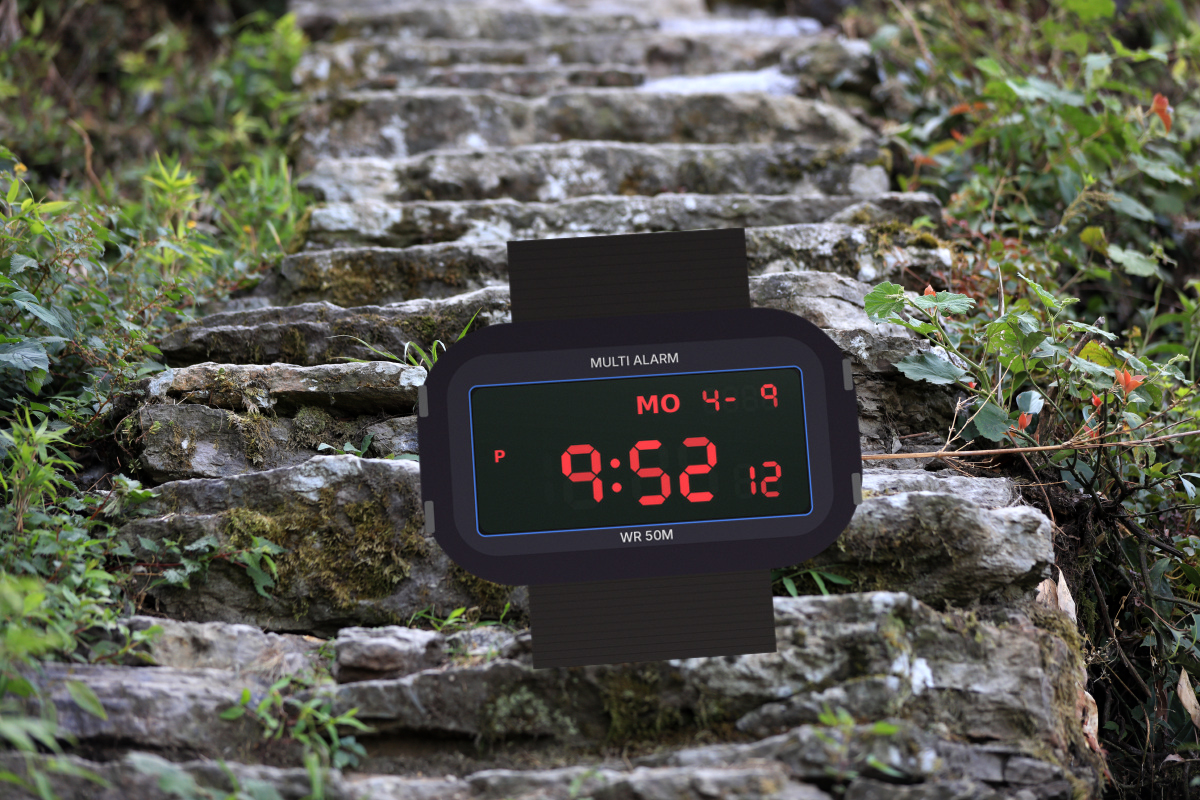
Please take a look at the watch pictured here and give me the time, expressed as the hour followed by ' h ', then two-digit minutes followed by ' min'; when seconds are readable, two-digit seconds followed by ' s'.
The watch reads 9 h 52 min 12 s
